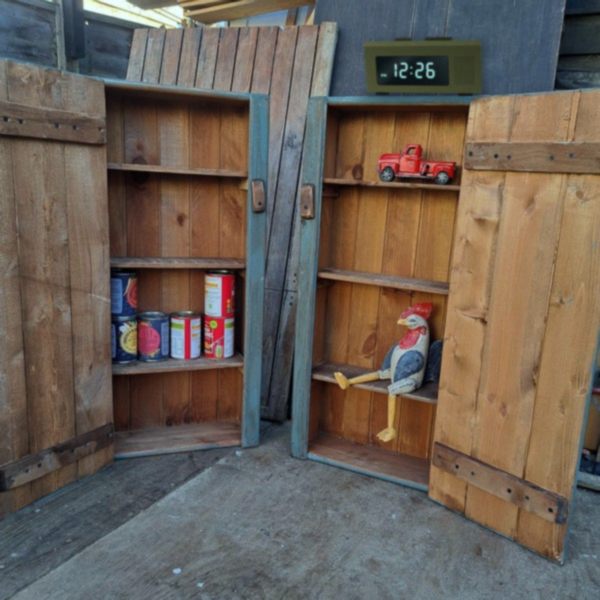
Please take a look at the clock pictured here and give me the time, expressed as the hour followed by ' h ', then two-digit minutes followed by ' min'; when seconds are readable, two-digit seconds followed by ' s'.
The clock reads 12 h 26 min
